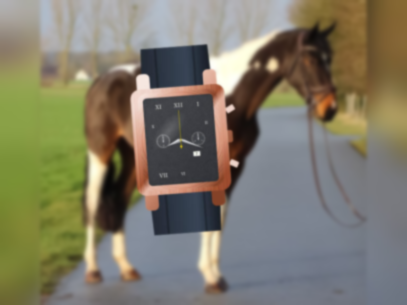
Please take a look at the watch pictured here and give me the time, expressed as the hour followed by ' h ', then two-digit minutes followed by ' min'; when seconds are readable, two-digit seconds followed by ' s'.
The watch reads 8 h 19 min
